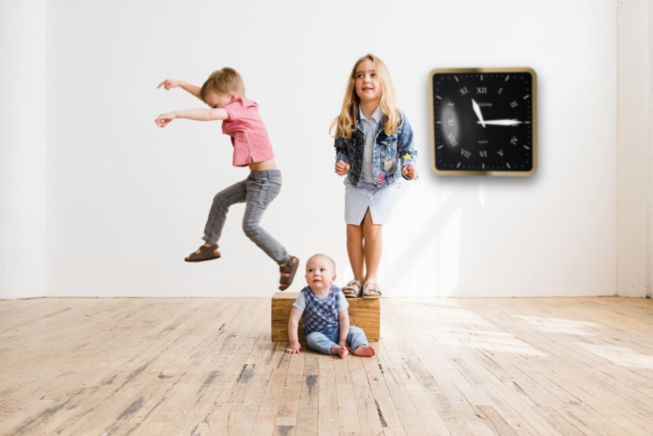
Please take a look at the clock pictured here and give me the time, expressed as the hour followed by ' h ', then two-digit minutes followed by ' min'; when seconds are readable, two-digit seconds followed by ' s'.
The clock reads 11 h 15 min
